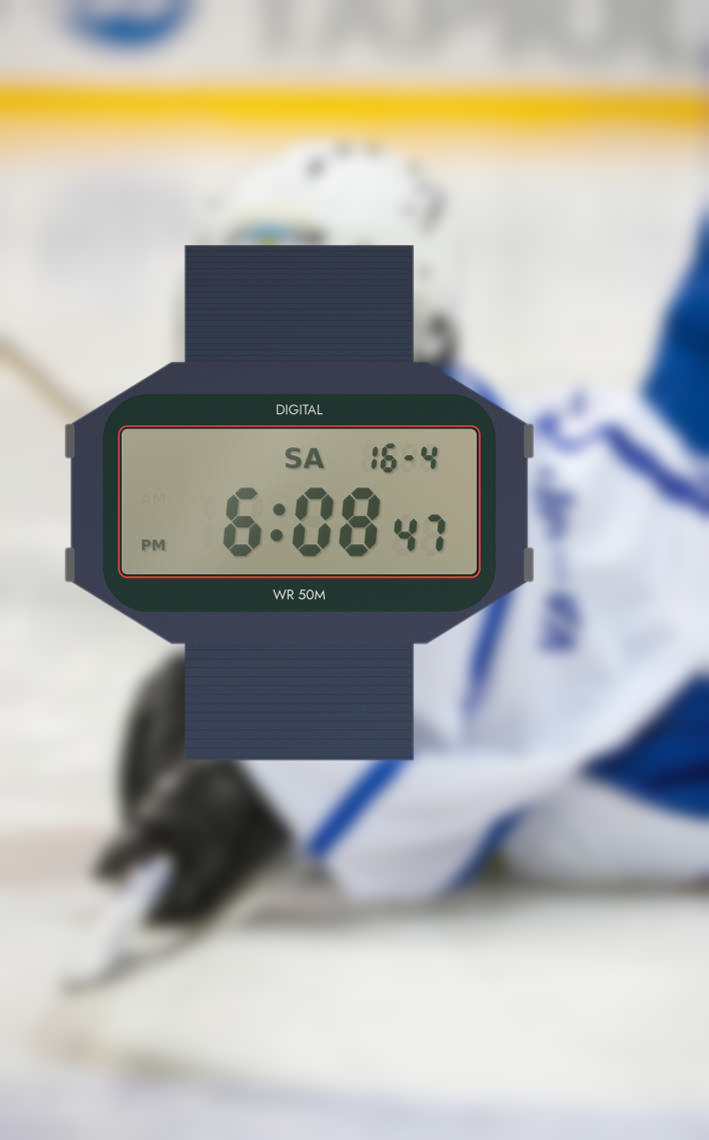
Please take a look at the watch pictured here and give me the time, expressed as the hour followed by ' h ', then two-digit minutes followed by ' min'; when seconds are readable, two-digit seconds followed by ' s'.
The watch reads 6 h 08 min 47 s
